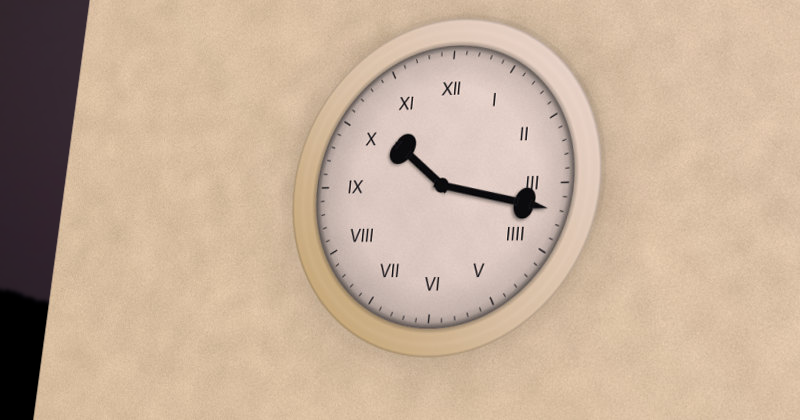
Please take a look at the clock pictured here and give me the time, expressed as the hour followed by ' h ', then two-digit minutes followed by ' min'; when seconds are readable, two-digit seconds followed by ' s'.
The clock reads 10 h 17 min
